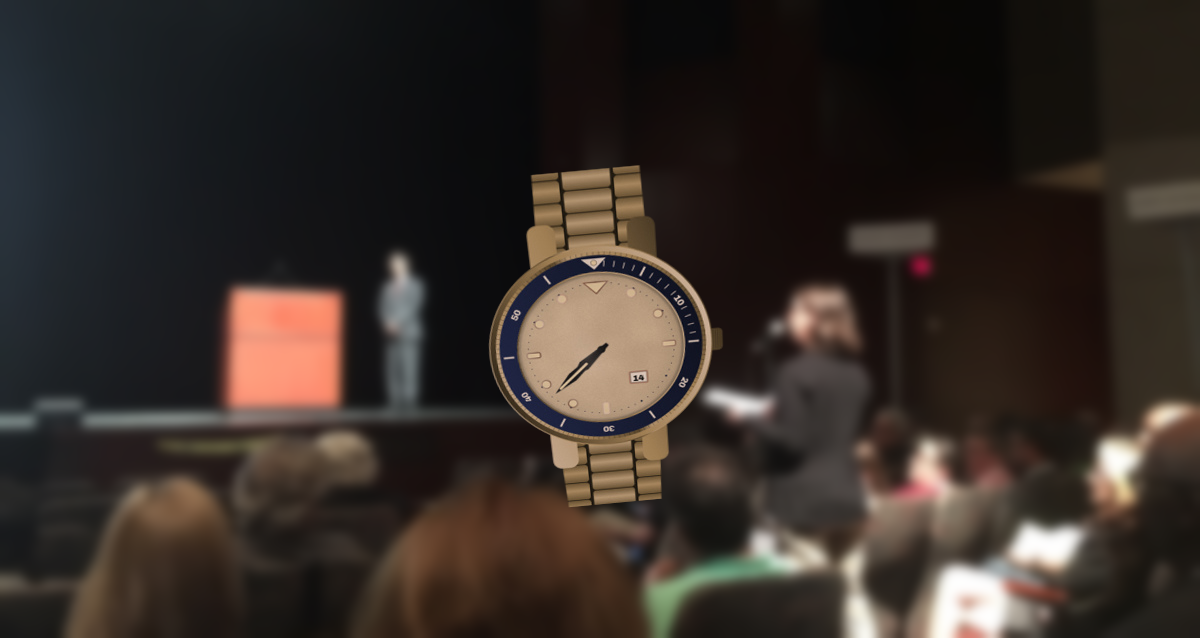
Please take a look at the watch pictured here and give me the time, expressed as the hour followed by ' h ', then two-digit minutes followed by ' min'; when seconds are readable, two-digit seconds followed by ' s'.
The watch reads 7 h 38 min
